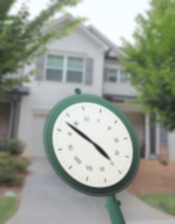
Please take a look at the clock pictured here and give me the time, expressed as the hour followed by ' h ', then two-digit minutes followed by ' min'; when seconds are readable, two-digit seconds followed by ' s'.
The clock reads 4 h 53 min
